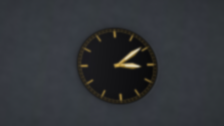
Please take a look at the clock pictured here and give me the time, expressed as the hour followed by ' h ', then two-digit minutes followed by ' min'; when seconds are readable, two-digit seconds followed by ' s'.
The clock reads 3 h 09 min
